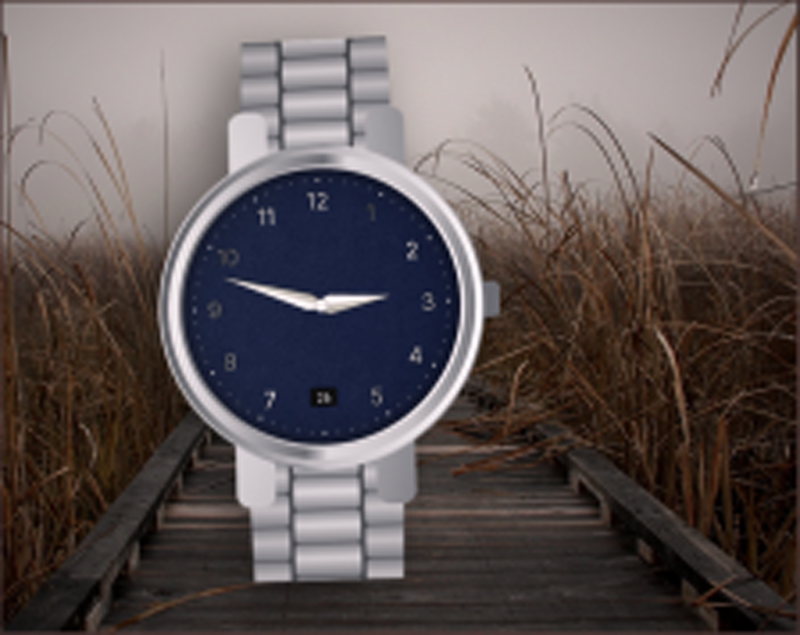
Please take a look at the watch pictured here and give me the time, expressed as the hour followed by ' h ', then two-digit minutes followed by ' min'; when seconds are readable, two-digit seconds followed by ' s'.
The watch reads 2 h 48 min
